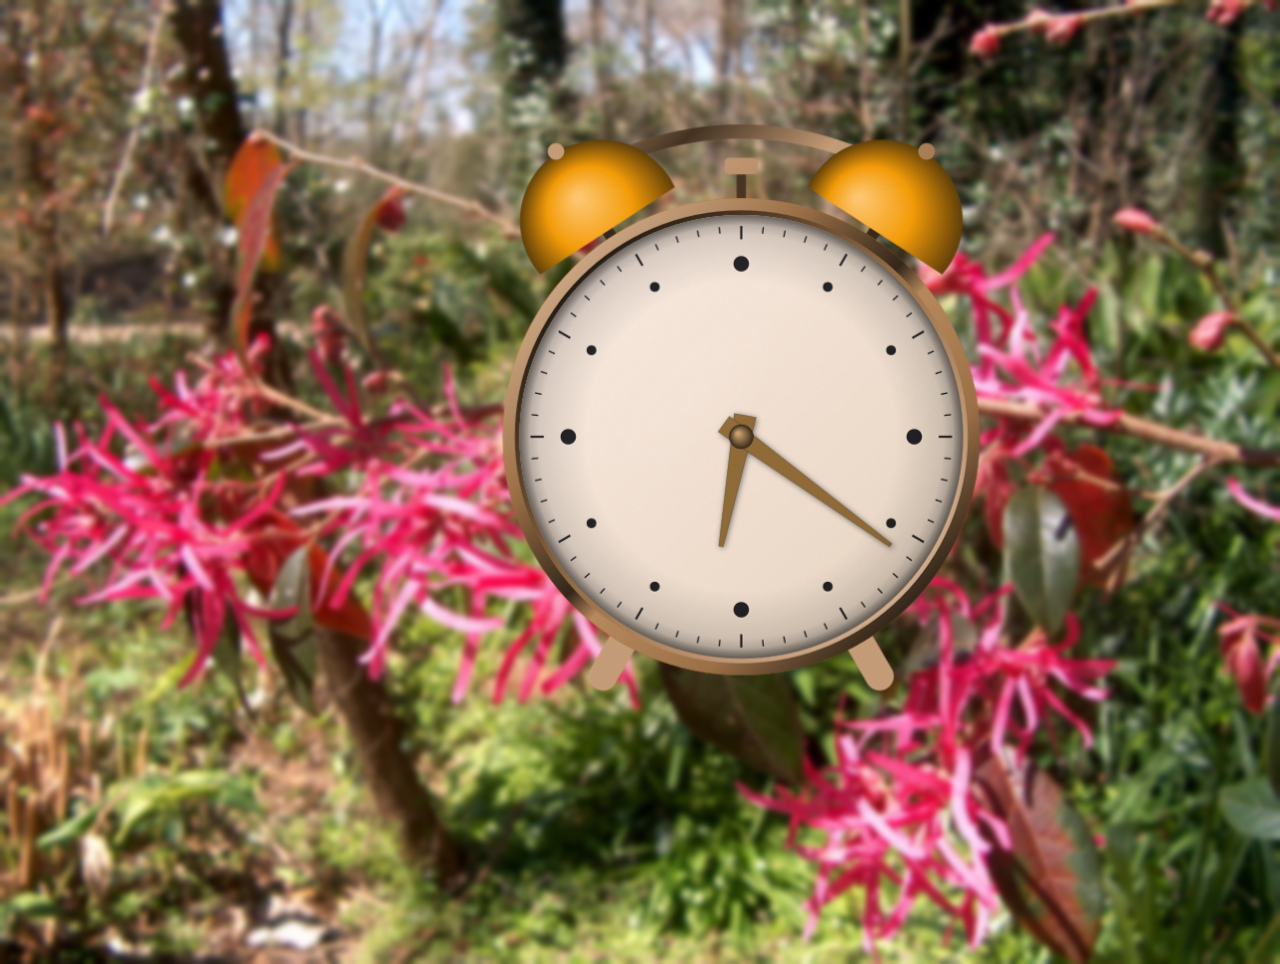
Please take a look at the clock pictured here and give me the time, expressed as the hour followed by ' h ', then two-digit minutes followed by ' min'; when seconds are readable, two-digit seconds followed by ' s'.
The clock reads 6 h 21 min
